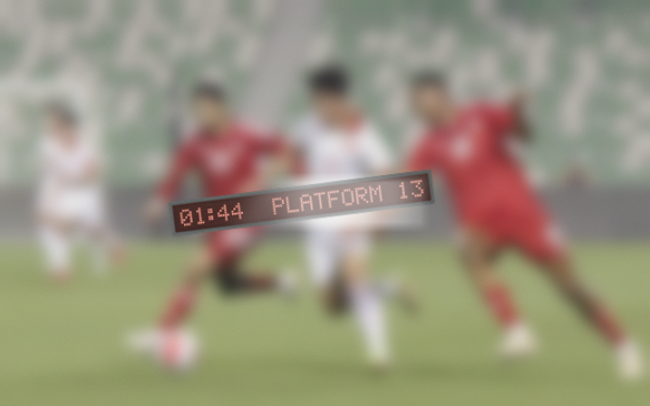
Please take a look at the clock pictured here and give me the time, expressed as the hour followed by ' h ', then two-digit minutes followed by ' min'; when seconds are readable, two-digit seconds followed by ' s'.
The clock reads 1 h 44 min
